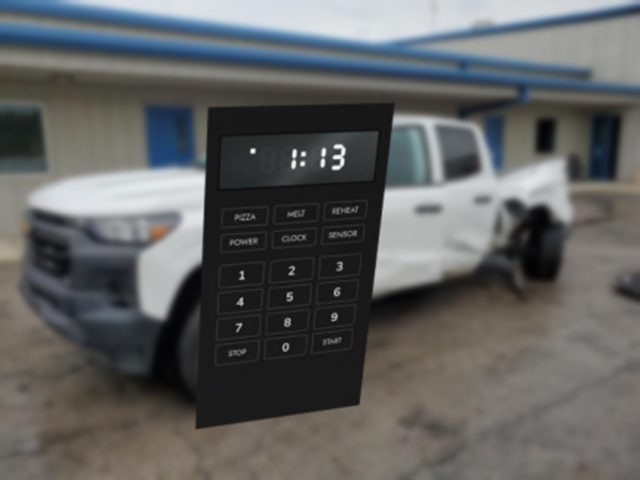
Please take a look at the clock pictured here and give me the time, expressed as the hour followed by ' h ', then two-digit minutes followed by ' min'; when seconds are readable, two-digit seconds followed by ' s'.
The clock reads 1 h 13 min
